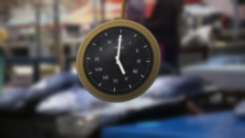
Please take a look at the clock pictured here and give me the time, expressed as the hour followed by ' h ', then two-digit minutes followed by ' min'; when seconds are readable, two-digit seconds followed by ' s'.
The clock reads 5 h 00 min
